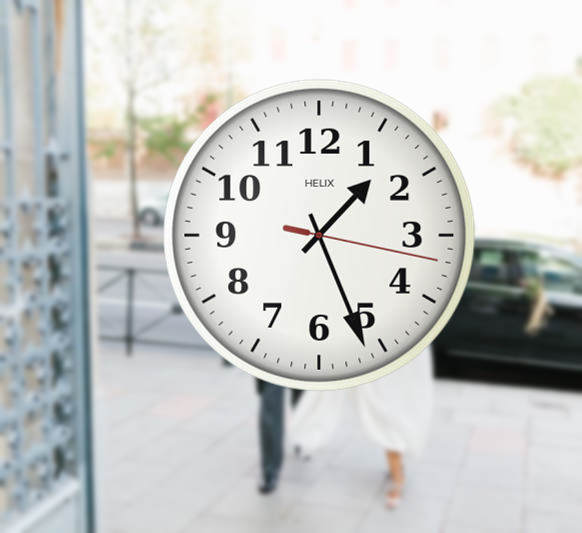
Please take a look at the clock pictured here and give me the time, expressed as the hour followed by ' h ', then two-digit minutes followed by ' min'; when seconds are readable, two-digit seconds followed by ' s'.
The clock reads 1 h 26 min 17 s
